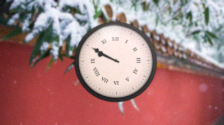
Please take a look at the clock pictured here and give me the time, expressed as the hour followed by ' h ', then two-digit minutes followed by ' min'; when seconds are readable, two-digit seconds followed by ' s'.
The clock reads 9 h 50 min
